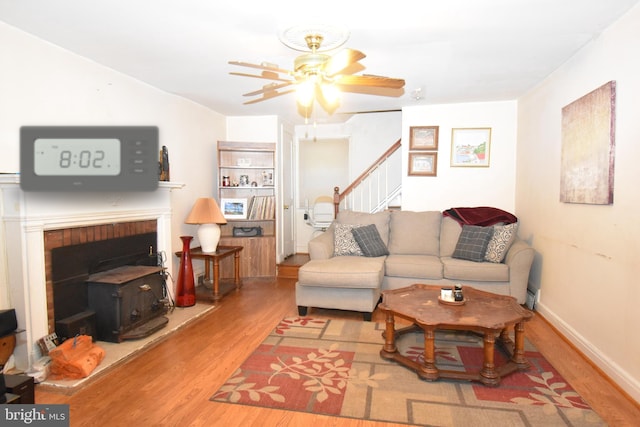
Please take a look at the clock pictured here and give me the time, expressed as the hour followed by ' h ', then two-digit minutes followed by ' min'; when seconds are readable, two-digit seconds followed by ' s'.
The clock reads 8 h 02 min
